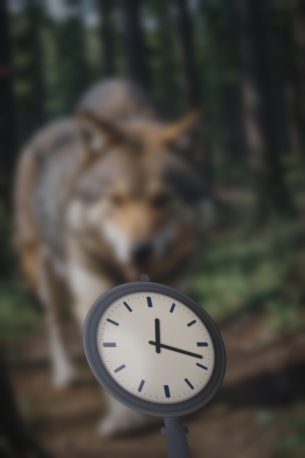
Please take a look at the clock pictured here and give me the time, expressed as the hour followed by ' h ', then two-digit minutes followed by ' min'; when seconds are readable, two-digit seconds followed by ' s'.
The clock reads 12 h 18 min
